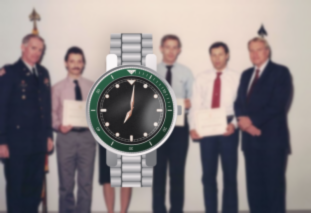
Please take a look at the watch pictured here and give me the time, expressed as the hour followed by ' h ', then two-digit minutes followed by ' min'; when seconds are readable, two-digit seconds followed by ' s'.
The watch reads 7 h 01 min
